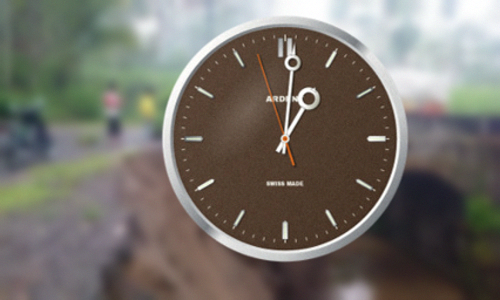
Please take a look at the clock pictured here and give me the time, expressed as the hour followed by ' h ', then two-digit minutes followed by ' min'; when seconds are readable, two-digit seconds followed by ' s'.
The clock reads 1 h 00 min 57 s
